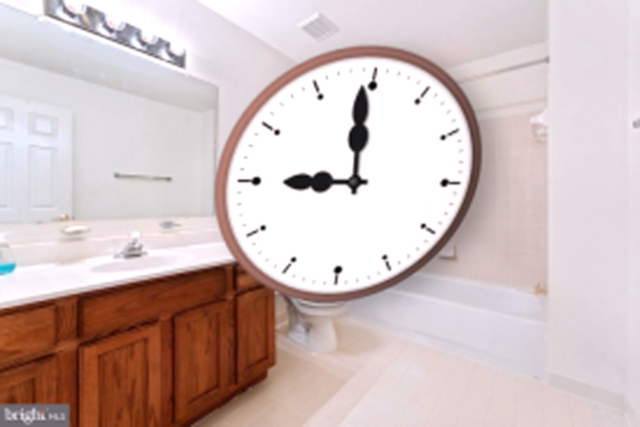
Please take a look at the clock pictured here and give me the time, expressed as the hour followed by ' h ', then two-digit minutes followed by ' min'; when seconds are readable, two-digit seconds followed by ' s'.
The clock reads 8 h 59 min
